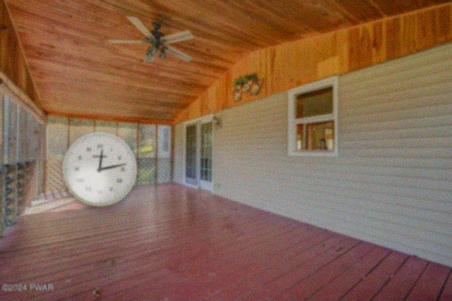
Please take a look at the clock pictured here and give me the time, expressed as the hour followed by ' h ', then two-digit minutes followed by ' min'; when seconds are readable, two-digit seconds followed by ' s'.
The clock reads 12 h 13 min
